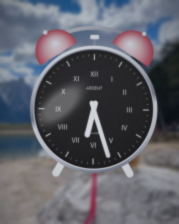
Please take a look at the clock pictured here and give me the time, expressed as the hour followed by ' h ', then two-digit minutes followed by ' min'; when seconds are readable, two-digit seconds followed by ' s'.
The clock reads 6 h 27 min
